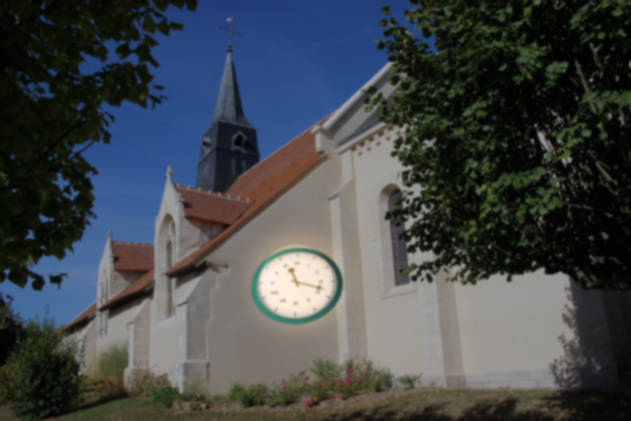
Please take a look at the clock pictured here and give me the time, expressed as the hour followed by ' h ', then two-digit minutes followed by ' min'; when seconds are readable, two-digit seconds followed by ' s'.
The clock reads 11 h 18 min
